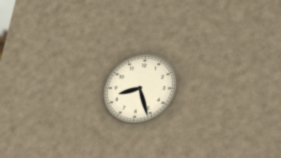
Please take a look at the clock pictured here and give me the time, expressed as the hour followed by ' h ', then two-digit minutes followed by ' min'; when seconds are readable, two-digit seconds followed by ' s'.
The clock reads 8 h 26 min
